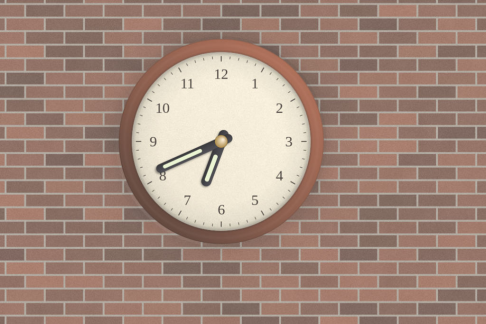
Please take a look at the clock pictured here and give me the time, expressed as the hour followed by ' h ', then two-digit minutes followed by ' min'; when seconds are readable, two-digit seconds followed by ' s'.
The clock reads 6 h 41 min
